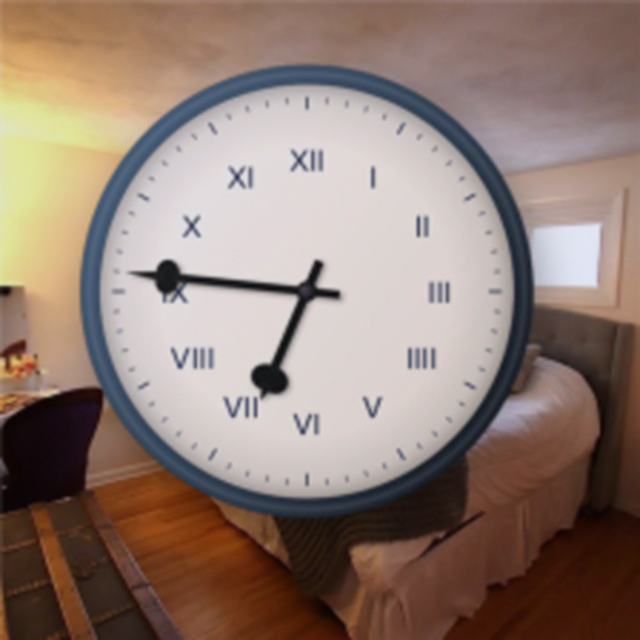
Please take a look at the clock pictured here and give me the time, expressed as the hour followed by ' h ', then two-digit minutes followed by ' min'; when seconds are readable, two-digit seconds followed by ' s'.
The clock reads 6 h 46 min
